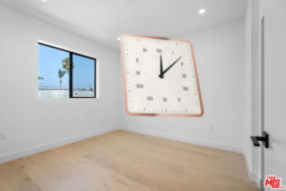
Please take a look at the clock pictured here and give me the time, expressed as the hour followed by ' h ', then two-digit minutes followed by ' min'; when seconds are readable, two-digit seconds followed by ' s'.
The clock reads 12 h 08 min
